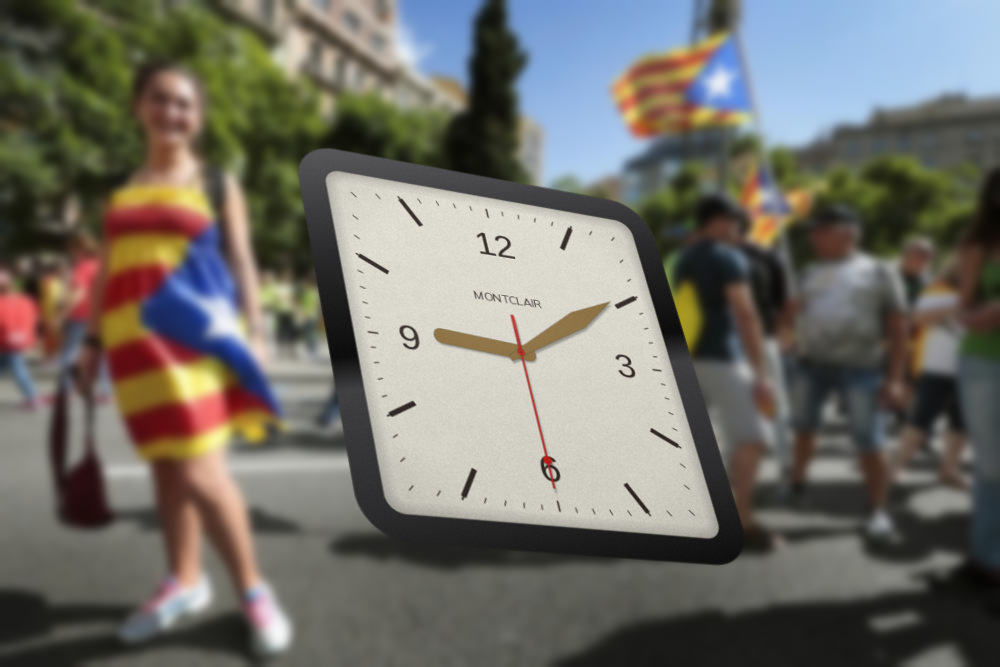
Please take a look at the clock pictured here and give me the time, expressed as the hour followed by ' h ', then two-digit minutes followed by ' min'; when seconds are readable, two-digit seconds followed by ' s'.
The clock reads 9 h 09 min 30 s
